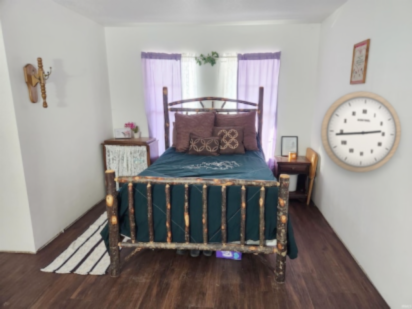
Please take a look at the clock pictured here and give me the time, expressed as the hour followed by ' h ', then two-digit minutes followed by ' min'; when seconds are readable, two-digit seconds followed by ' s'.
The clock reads 2 h 44 min
